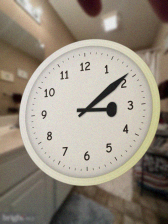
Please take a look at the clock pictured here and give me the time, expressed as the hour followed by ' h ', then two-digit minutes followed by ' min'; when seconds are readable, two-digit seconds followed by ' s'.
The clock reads 3 h 09 min
